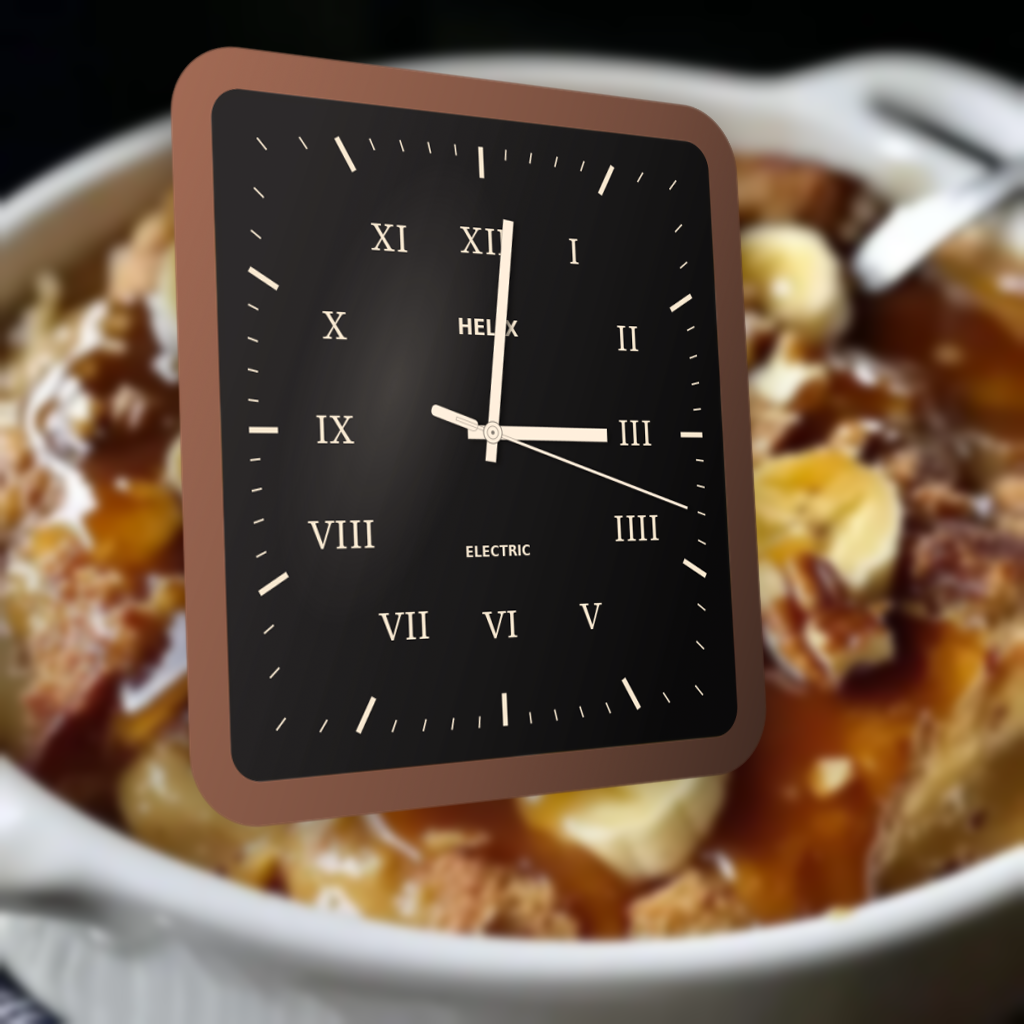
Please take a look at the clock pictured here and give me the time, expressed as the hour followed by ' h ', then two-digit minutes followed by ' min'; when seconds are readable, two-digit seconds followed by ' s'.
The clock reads 3 h 01 min 18 s
